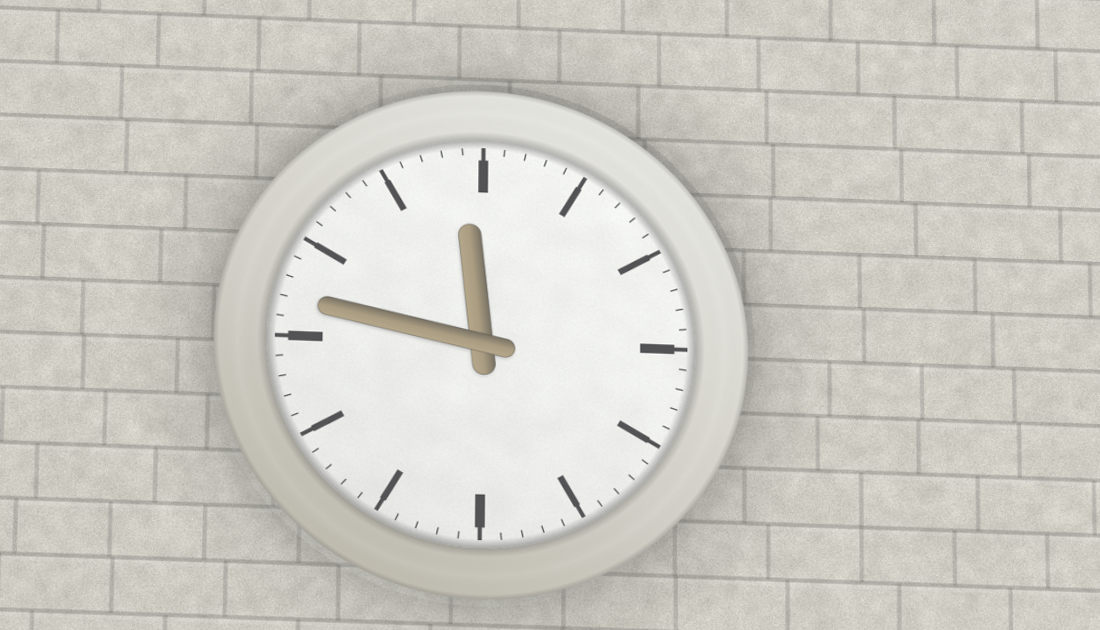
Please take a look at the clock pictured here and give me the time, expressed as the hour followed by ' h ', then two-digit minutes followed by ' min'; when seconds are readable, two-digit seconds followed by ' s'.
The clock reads 11 h 47 min
